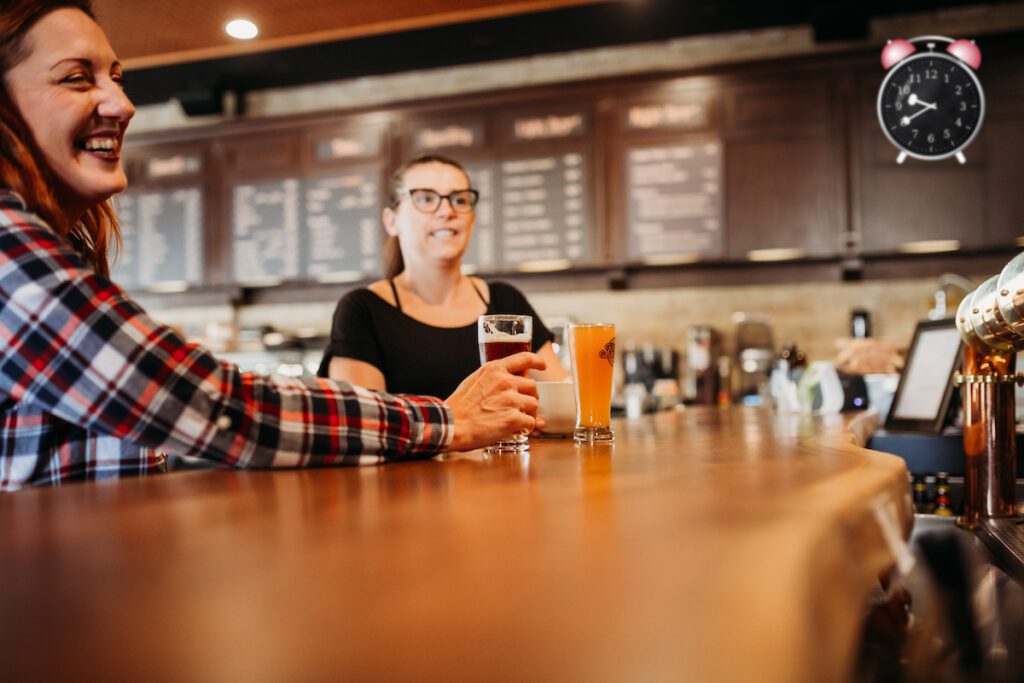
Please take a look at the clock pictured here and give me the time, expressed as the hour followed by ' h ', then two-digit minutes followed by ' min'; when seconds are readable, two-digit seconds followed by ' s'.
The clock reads 9 h 40 min
